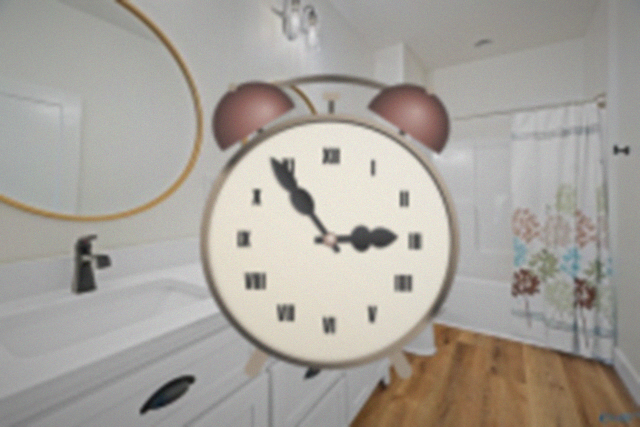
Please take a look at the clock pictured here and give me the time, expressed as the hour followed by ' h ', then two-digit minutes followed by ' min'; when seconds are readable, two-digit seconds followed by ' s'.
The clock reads 2 h 54 min
